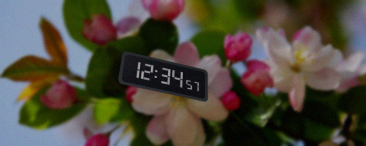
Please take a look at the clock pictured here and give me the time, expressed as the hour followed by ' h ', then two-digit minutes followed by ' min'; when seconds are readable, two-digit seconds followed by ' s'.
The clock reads 12 h 34 min 57 s
